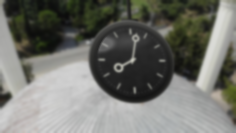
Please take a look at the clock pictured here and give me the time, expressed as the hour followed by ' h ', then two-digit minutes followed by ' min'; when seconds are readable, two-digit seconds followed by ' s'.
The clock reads 8 h 02 min
